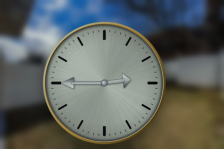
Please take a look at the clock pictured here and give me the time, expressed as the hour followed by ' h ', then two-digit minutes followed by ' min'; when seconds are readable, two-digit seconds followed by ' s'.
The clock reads 2 h 45 min
